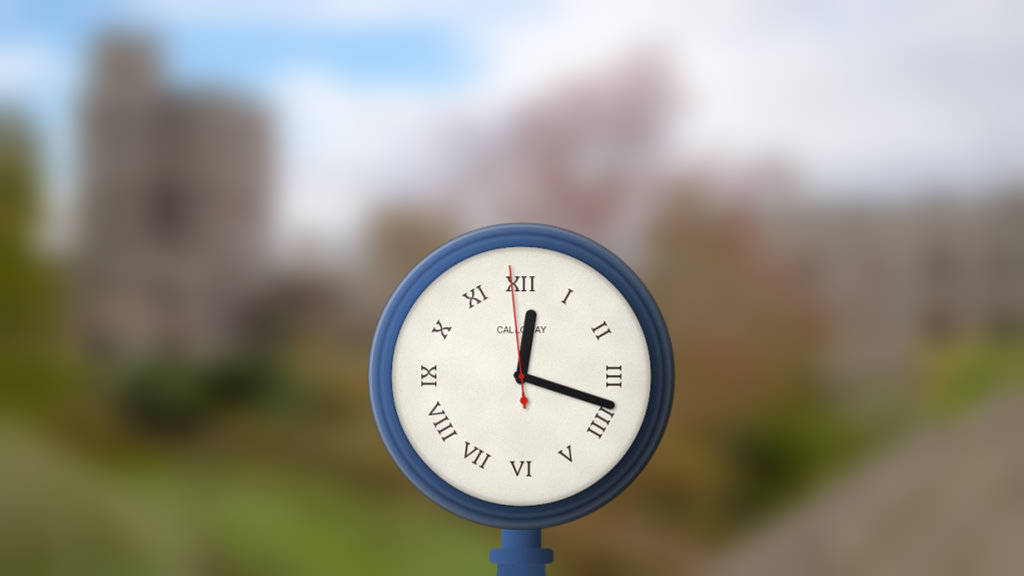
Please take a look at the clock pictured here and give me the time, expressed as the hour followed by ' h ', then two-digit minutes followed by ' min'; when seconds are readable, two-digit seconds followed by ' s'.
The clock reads 12 h 17 min 59 s
